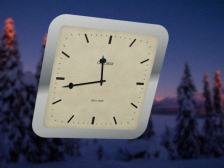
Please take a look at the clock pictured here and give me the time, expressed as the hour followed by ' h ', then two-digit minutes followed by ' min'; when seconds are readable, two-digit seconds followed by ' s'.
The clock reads 11 h 43 min
